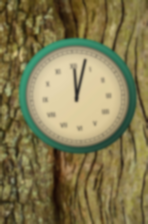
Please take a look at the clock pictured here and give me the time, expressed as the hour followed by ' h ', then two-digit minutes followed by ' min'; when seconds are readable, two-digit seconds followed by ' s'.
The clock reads 12 h 03 min
